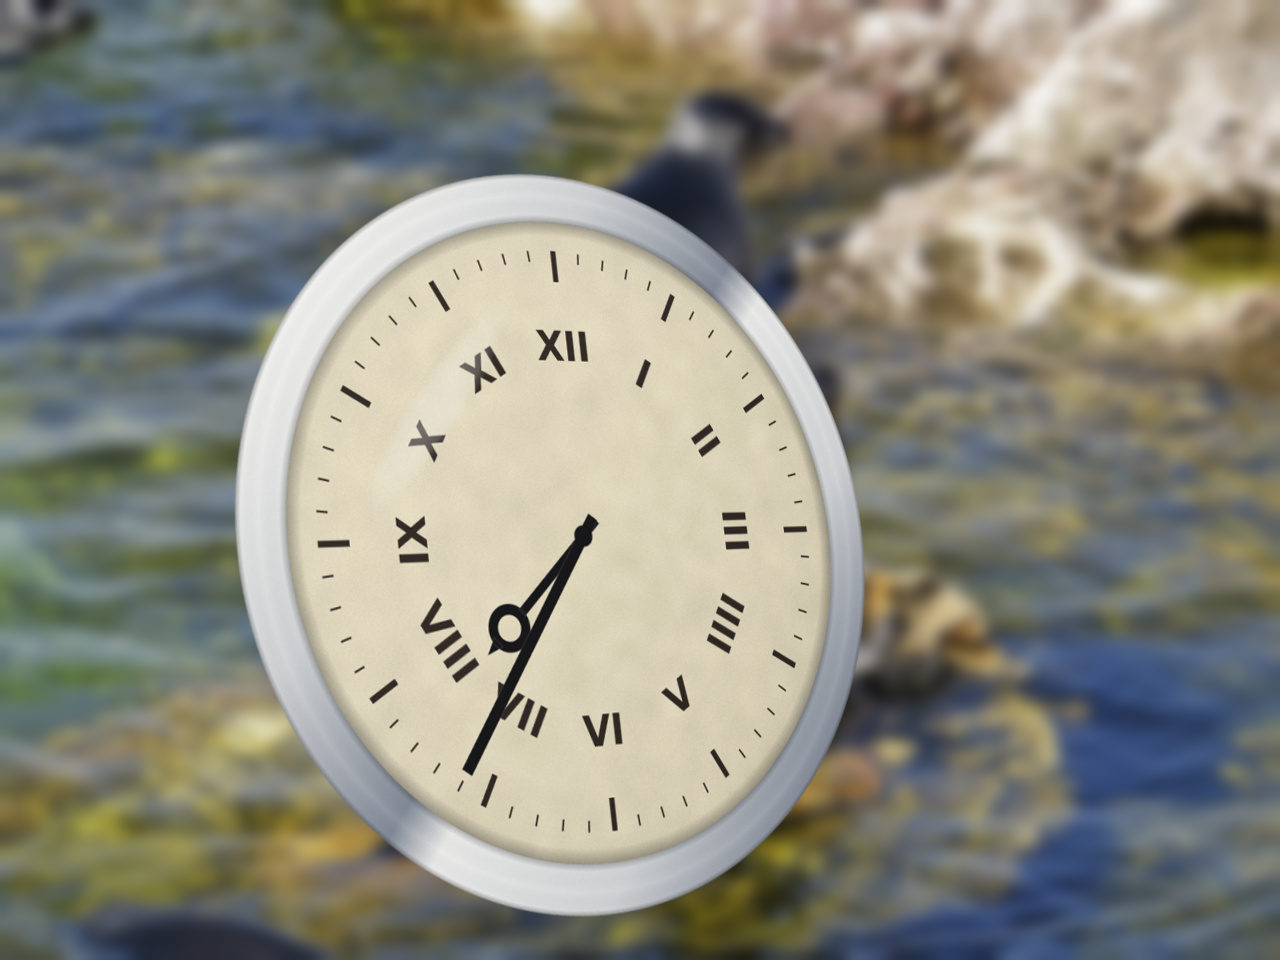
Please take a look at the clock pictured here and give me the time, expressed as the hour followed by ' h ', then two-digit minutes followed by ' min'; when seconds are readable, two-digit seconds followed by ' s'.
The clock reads 7 h 36 min
